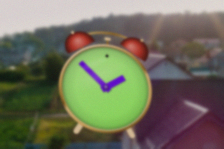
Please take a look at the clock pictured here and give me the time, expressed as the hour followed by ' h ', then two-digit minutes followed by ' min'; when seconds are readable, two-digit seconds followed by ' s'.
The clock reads 1 h 52 min
